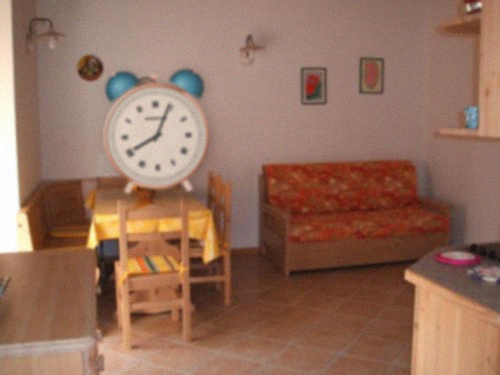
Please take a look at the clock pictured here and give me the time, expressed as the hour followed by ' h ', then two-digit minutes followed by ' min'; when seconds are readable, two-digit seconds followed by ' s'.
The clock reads 8 h 04 min
